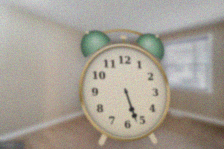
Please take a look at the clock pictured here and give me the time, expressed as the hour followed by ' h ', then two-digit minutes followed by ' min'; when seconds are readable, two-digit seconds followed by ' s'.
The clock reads 5 h 27 min
